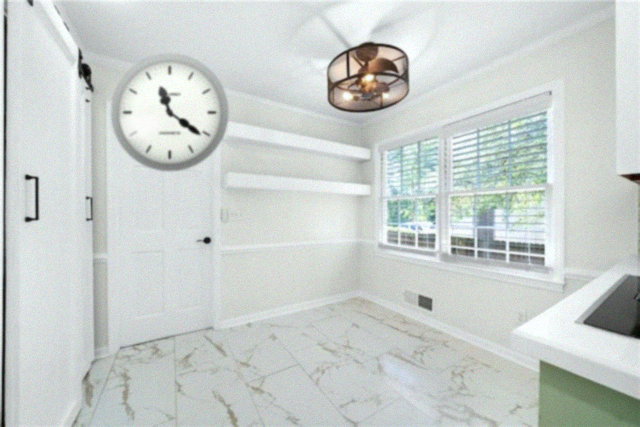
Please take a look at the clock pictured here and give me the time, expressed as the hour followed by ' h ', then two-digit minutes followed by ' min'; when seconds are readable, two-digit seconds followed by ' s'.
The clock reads 11 h 21 min
